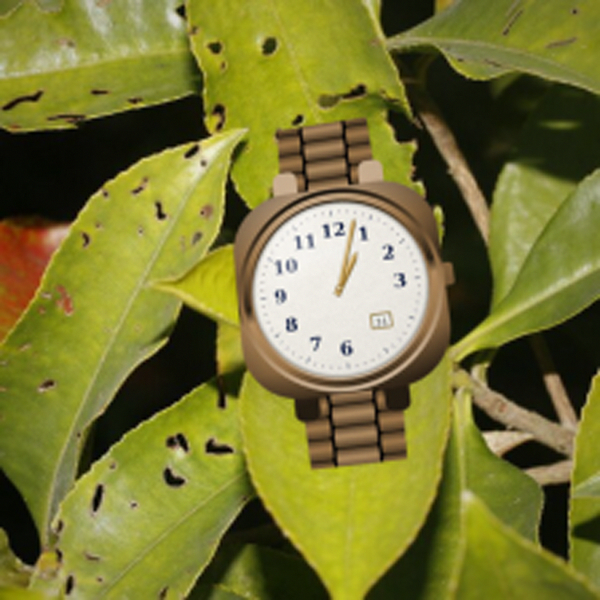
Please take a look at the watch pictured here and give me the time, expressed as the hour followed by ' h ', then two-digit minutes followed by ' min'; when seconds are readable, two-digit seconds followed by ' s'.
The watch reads 1 h 03 min
